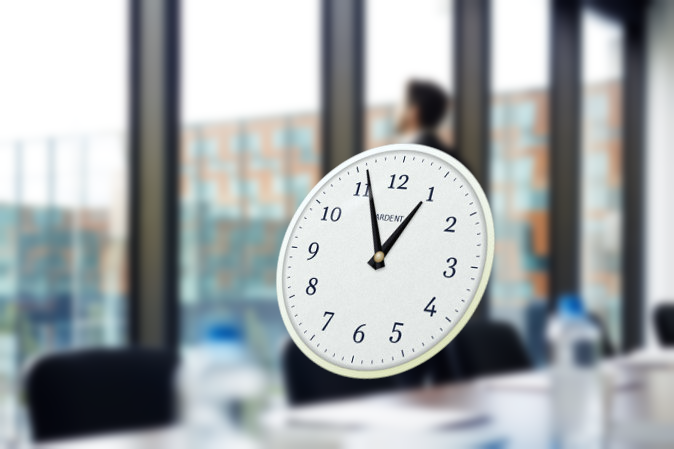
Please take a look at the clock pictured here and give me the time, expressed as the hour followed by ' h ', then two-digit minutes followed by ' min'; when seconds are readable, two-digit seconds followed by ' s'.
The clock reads 12 h 56 min
